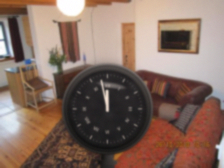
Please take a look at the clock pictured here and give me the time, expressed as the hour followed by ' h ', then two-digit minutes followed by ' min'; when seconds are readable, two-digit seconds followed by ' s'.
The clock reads 11 h 58 min
